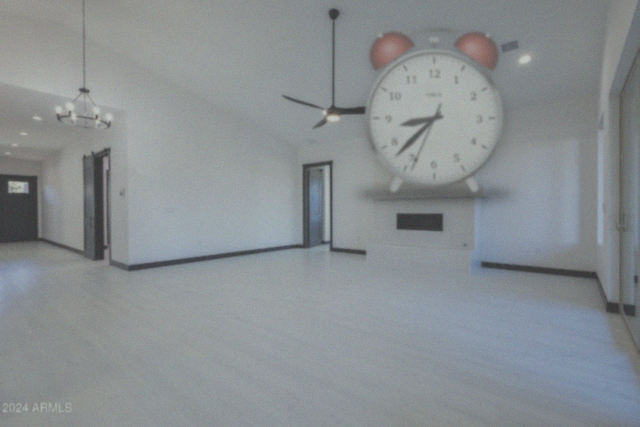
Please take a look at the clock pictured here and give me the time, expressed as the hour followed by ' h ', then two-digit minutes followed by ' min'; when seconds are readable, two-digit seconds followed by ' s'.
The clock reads 8 h 37 min 34 s
